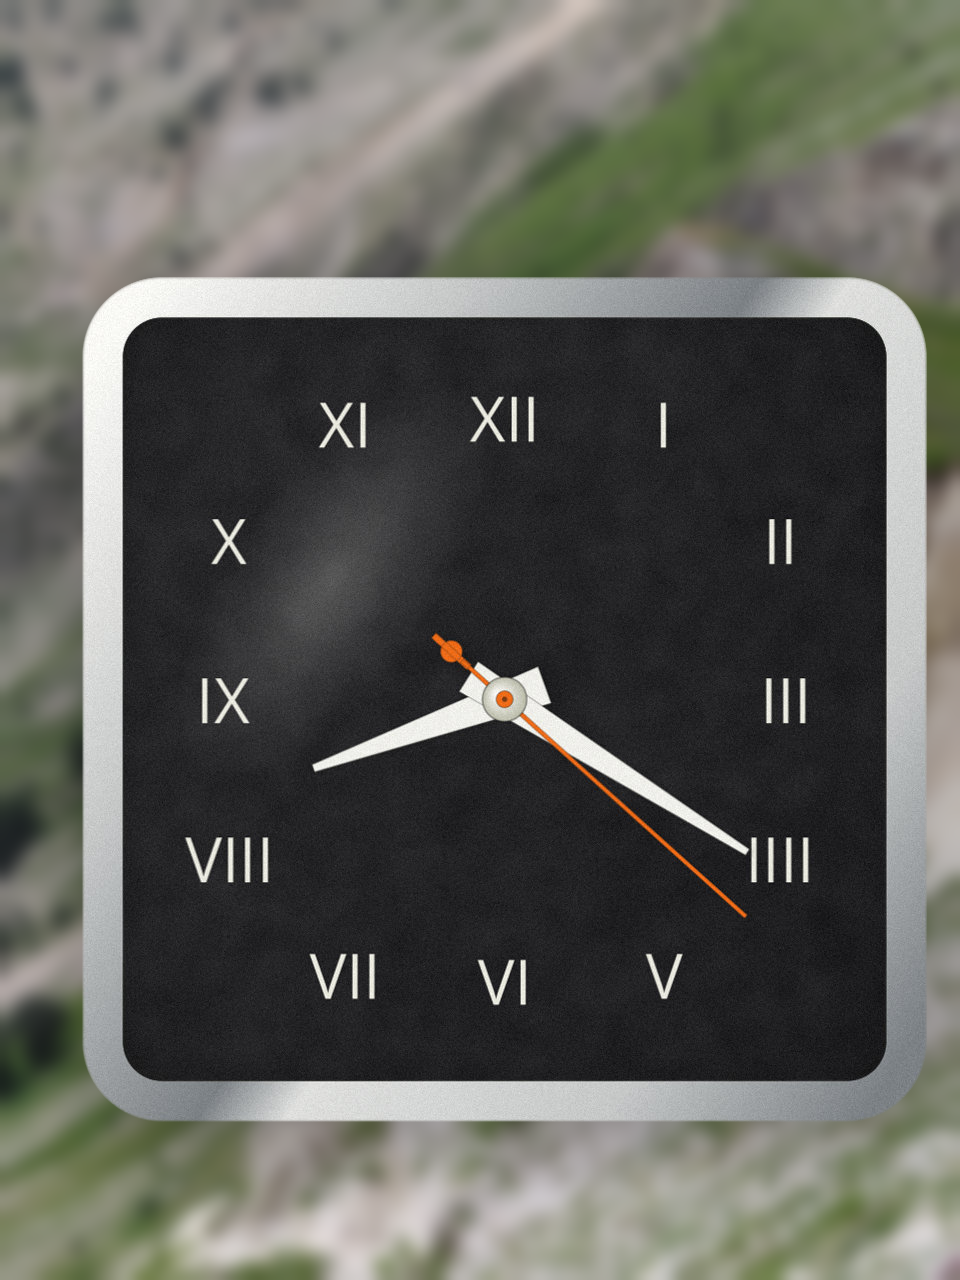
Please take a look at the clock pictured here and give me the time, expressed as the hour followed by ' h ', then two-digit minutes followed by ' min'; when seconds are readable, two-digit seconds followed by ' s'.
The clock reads 8 h 20 min 22 s
